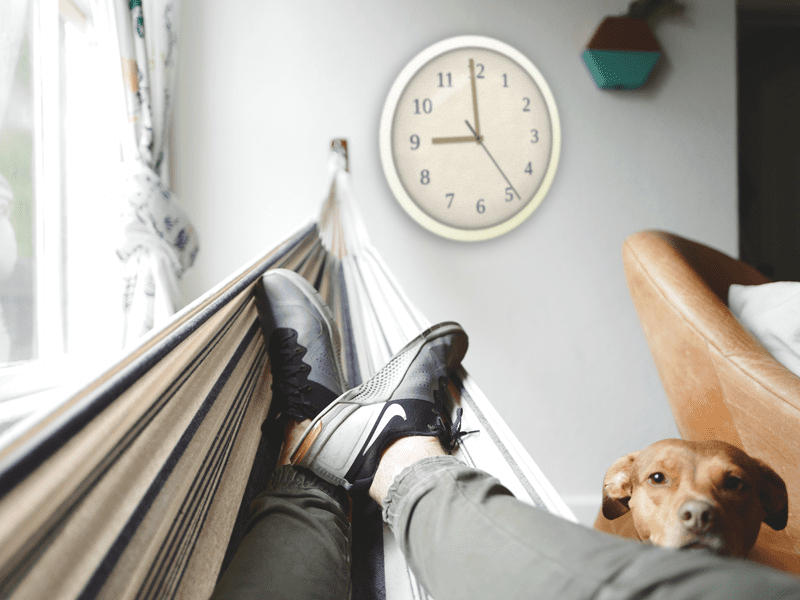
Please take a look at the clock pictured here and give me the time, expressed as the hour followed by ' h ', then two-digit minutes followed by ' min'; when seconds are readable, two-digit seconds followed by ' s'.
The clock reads 8 h 59 min 24 s
